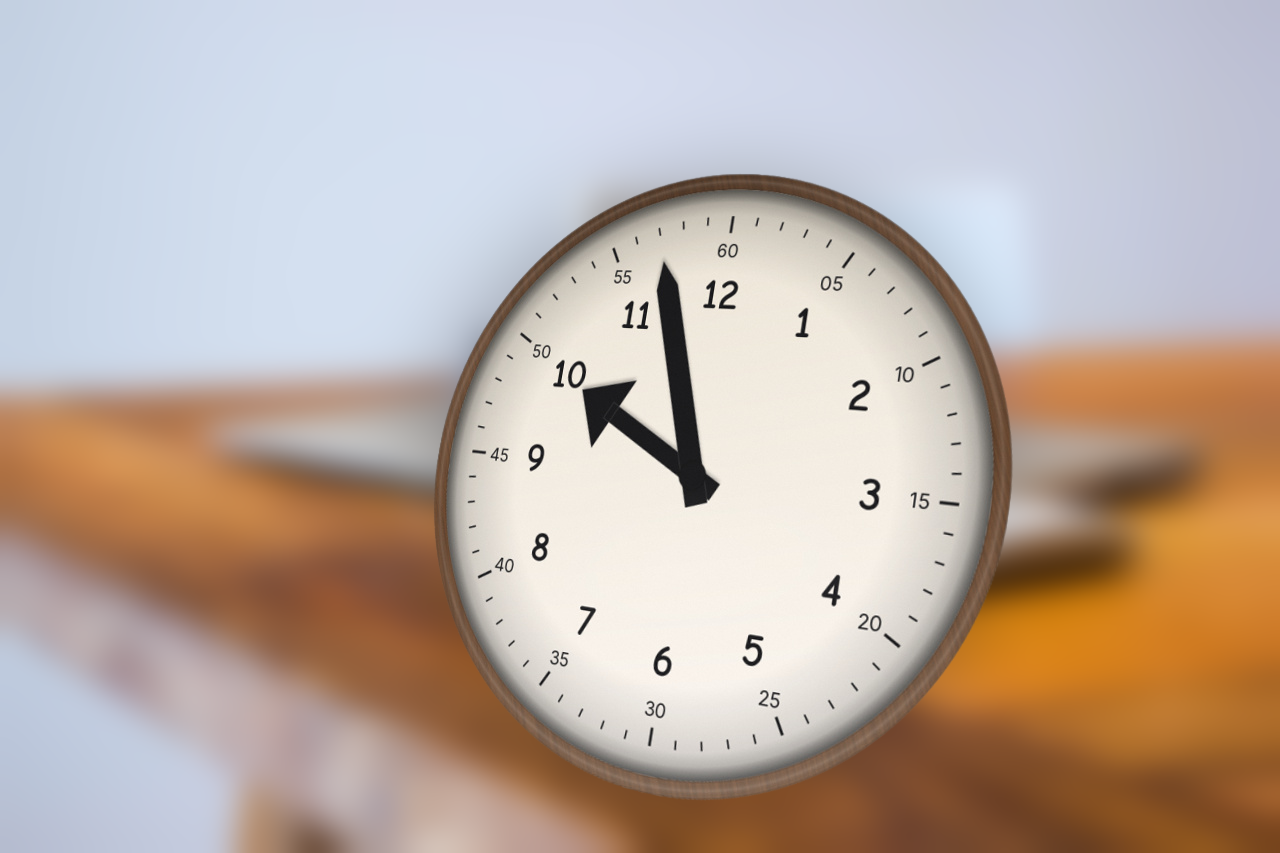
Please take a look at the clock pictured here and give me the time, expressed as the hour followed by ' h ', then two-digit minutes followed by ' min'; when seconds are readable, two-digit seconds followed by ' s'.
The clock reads 9 h 57 min
